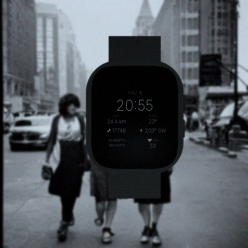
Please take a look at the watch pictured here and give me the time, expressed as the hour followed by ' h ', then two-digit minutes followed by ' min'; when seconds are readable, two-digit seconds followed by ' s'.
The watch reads 20 h 55 min
